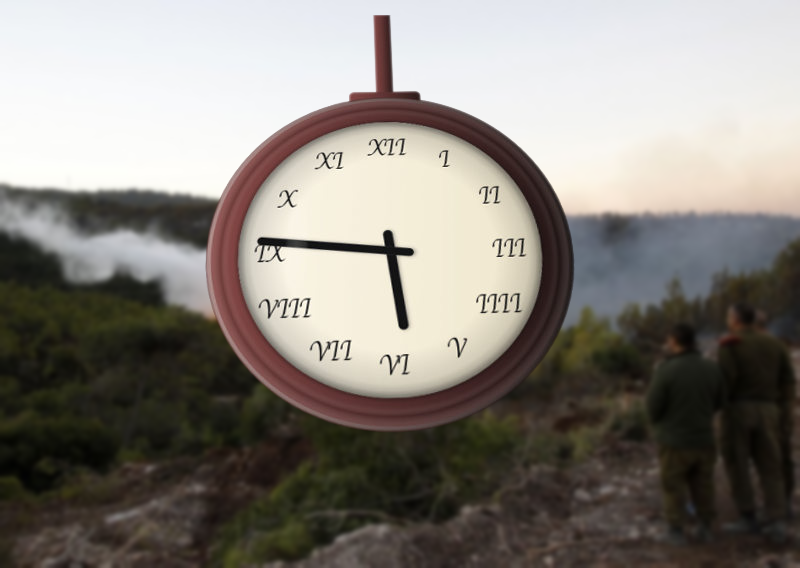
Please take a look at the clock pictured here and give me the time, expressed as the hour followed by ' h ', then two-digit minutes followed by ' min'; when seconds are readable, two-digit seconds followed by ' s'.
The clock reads 5 h 46 min
